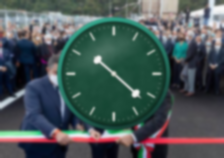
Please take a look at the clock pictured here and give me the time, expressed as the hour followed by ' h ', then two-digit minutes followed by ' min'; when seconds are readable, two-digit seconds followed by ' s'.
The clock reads 10 h 22 min
